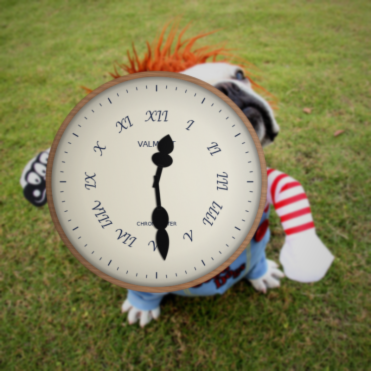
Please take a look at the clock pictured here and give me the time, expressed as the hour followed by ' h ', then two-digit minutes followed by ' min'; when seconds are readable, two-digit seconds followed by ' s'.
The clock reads 12 h 29 min
